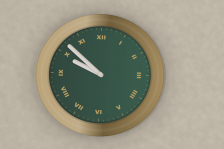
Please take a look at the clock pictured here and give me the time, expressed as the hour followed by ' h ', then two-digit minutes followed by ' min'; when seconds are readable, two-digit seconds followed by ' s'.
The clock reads 9 h 52 min
